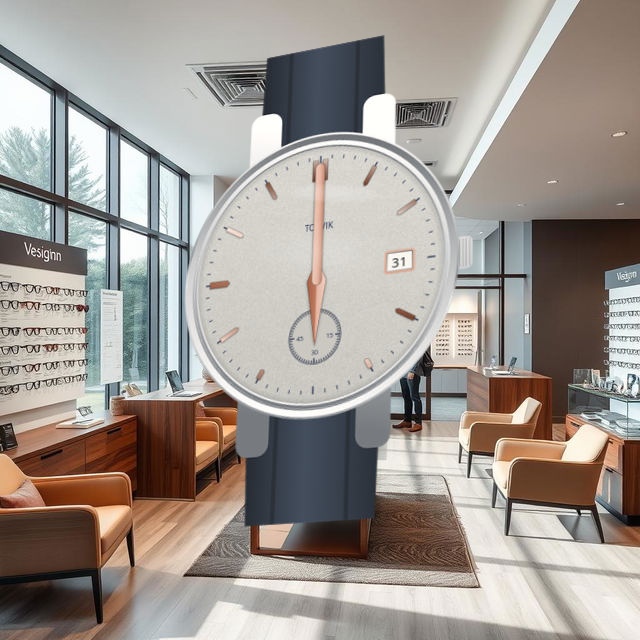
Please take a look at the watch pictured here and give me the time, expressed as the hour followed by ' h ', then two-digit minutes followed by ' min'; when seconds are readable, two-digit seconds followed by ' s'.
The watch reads 6 h 00 min
